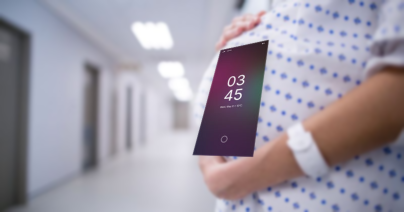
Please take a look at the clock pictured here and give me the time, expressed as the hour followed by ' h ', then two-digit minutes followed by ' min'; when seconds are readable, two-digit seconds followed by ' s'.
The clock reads 3 h 45 min
